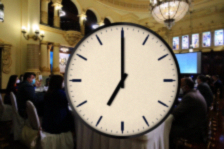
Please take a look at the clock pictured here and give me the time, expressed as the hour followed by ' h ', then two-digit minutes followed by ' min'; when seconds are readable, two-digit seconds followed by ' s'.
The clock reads 7 h 00 min
